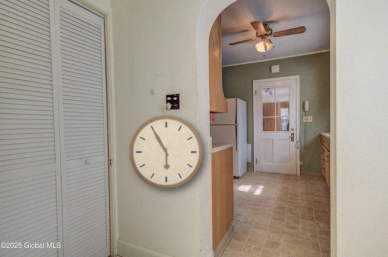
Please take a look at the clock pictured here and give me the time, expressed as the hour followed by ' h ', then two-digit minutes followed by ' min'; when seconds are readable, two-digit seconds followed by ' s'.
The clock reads 5 h 55 min
